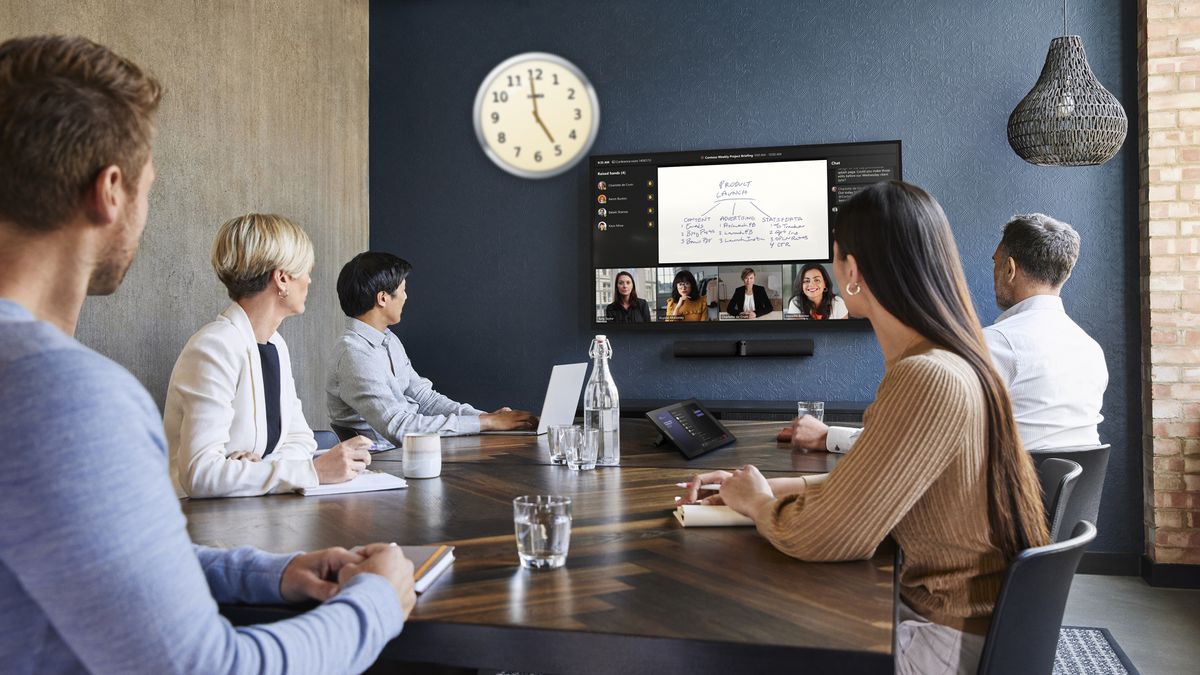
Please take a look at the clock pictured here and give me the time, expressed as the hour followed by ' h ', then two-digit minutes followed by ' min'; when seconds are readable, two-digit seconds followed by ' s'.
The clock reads 4 h 59 min
